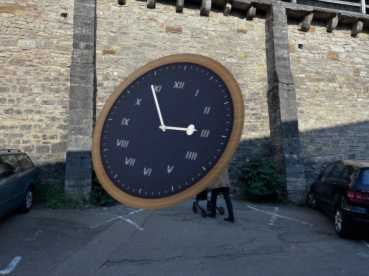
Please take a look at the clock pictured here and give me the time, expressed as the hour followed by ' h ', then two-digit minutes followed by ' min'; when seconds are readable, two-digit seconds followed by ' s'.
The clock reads 2 h 54 min
